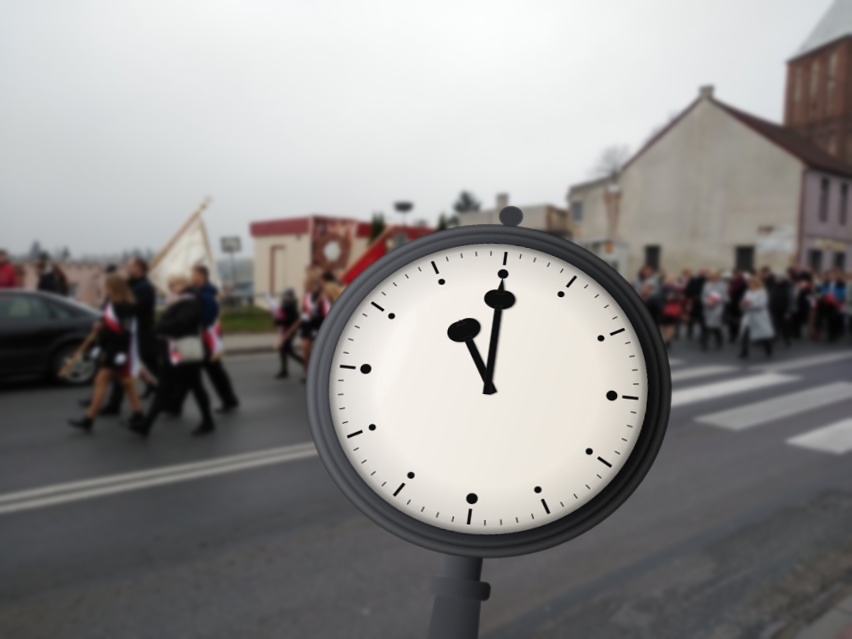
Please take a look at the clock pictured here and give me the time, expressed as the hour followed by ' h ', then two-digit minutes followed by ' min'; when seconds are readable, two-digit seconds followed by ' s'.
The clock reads 11 h 00 min
